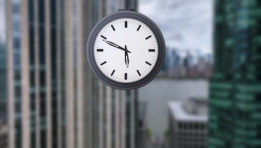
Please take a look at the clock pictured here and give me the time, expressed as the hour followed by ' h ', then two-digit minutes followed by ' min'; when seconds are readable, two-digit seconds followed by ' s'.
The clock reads 5 h 49 min
